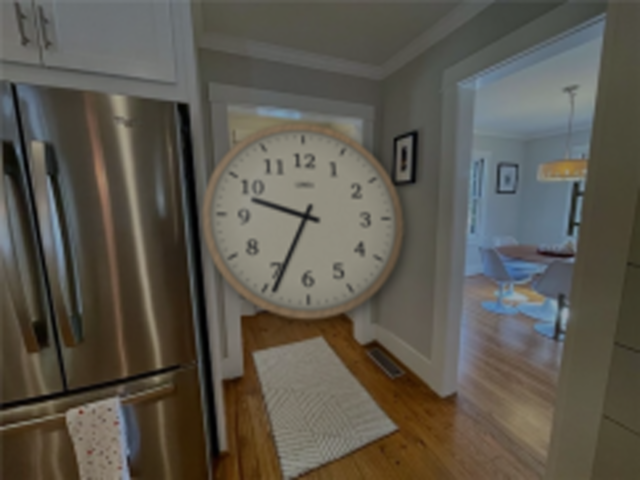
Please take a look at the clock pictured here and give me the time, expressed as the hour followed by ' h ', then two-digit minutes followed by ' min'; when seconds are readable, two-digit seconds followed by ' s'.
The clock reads 9 h 34 min
